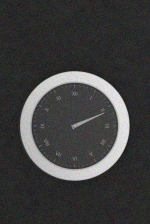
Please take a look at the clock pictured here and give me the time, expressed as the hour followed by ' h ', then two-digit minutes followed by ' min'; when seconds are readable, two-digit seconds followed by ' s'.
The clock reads 2 h 11 min
